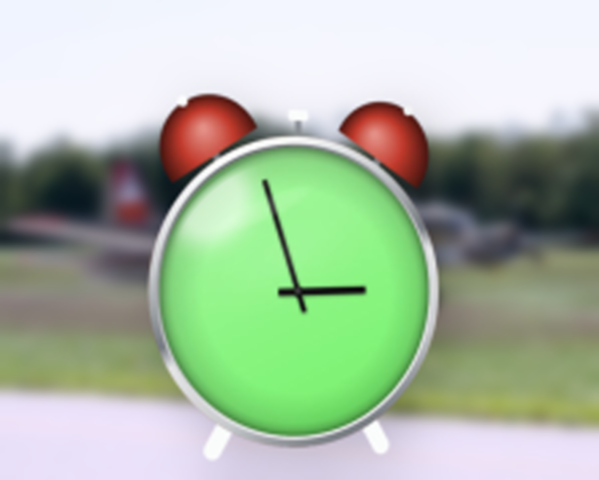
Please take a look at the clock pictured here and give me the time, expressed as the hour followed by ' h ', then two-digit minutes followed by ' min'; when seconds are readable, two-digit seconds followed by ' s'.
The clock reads 2 h 57 min
